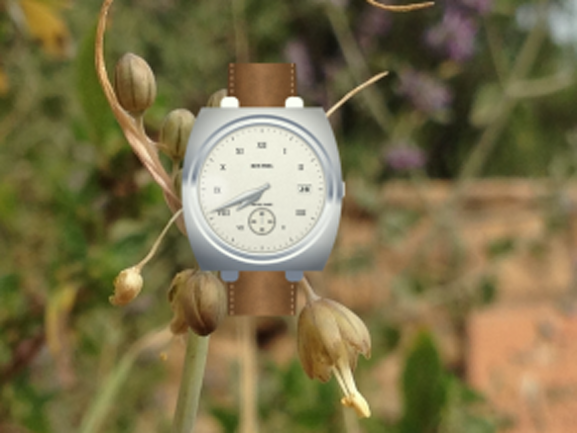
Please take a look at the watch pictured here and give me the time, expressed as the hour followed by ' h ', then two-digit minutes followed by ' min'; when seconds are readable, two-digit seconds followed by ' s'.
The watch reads 7 h 41 min
